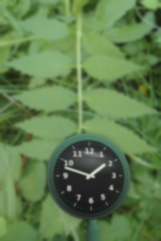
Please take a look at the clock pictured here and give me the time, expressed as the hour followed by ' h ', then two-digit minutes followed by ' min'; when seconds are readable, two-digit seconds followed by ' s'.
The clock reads 1 h 48 min
